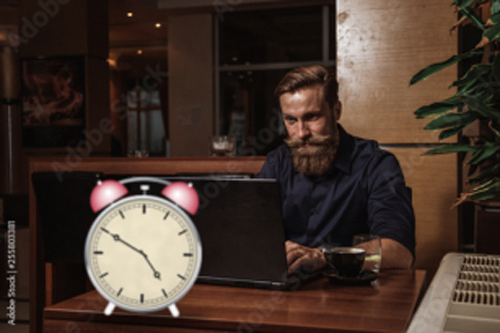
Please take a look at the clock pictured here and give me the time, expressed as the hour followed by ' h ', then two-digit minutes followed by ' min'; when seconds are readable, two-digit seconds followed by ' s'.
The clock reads 4 h 50 min
